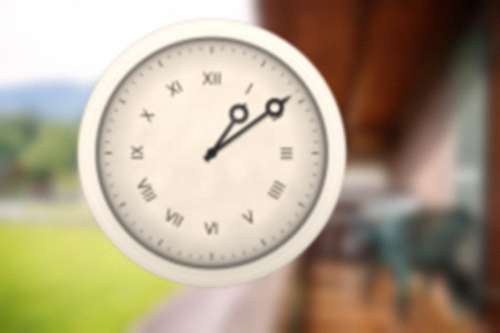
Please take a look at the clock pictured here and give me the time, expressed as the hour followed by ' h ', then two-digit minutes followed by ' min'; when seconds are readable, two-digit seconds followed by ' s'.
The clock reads 1 h 09 min
